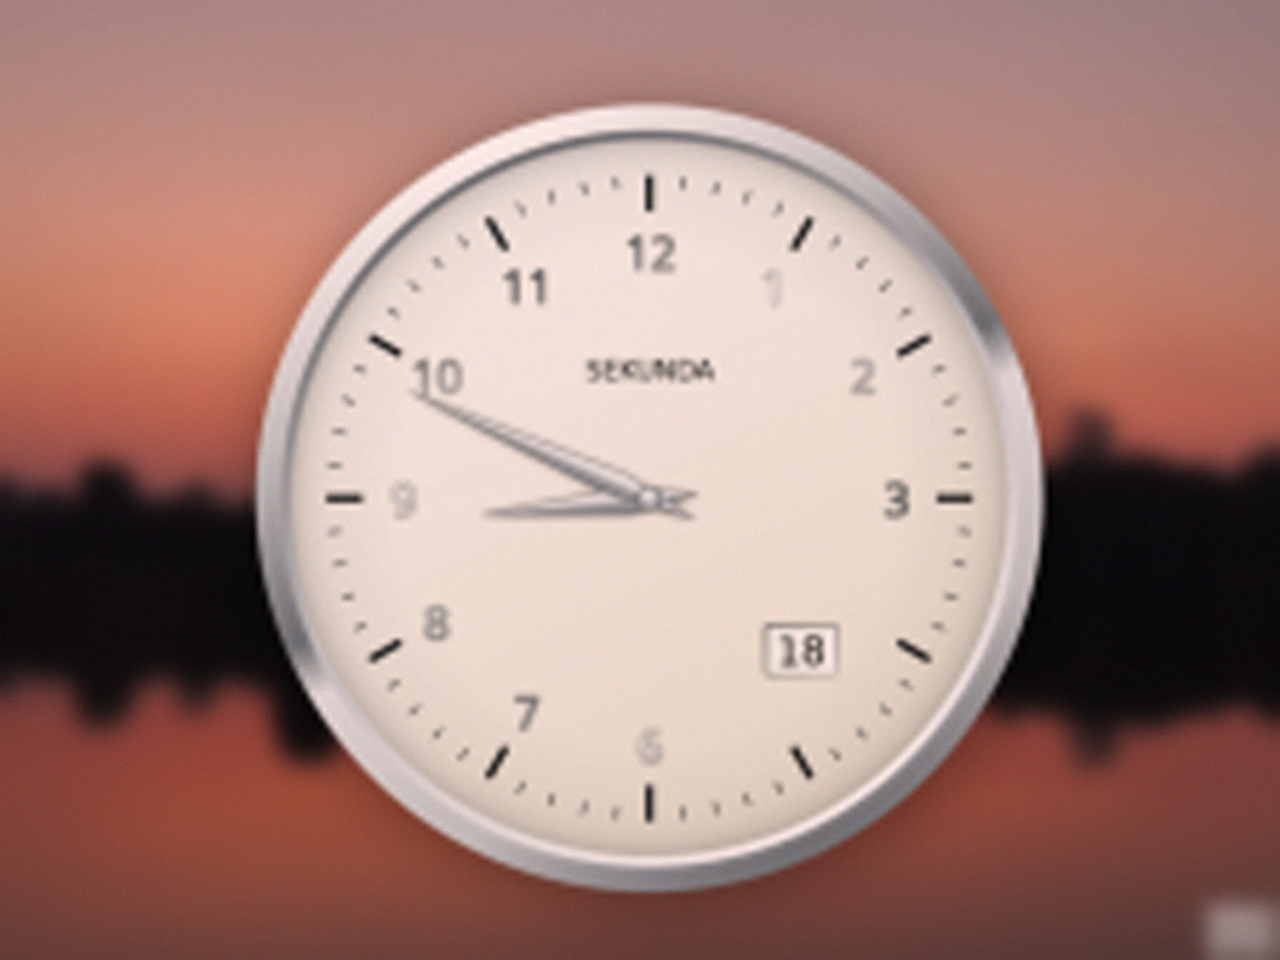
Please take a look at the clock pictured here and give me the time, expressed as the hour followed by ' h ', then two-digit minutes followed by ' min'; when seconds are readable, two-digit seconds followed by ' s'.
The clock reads 8 h 49 min
